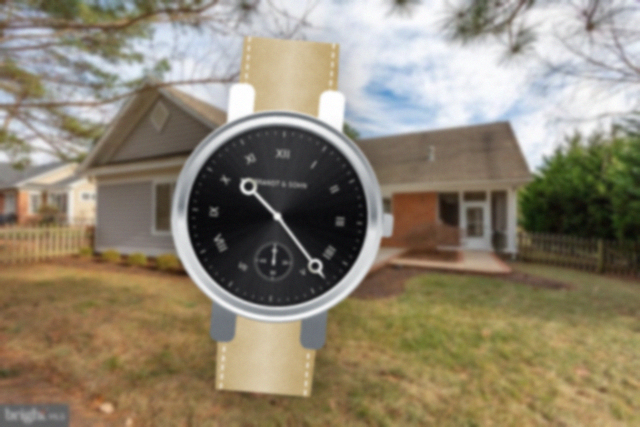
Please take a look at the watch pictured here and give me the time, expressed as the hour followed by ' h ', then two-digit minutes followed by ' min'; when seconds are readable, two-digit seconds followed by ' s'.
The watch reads 10 h 23 min
